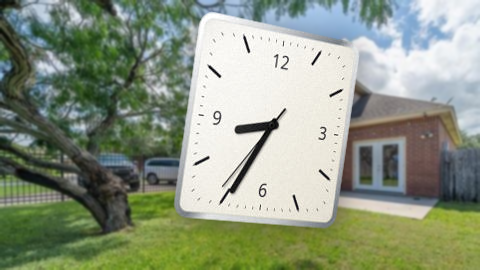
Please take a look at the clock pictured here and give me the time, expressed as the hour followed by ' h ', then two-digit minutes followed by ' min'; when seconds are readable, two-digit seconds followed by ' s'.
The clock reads 8 h 34 min 36 s
